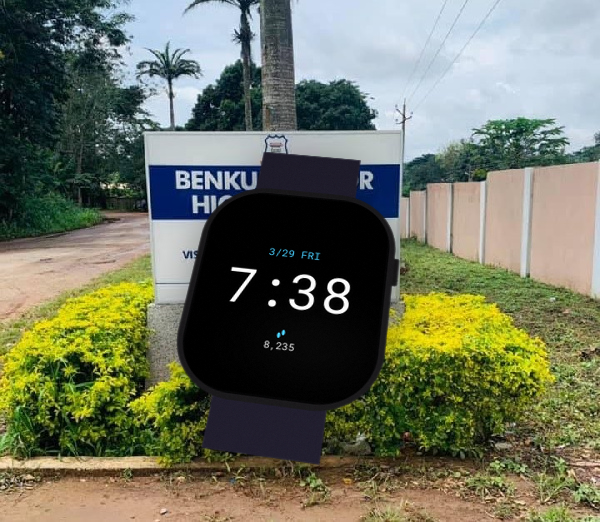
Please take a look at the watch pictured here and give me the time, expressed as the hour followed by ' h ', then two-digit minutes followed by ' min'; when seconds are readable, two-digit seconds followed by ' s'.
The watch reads 7 h 38 min
